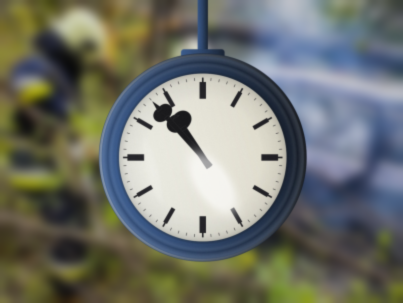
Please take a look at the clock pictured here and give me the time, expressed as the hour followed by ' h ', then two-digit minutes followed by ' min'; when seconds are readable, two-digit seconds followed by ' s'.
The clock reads 10 h 53 min
